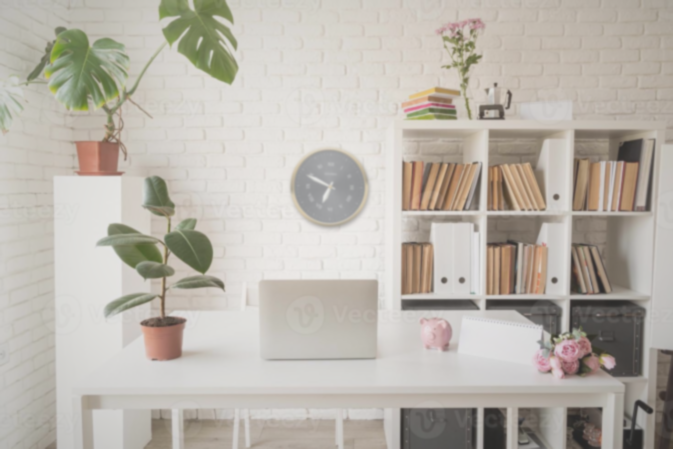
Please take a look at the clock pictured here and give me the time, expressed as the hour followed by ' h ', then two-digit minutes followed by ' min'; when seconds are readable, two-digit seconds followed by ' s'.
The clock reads 6 h 49 min
